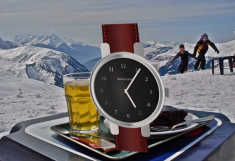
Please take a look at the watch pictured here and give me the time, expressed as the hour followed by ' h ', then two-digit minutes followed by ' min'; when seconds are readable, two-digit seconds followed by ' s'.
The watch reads 5 h 06 min
